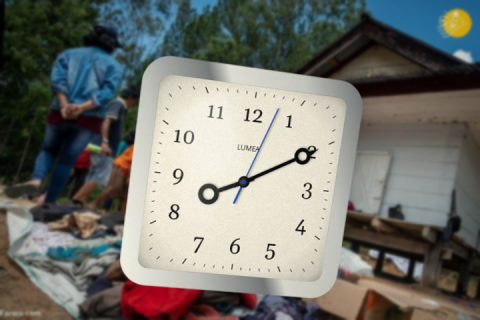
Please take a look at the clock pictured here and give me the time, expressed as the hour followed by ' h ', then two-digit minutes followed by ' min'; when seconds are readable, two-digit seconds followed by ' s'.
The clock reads 8 h 10 min 03 s
